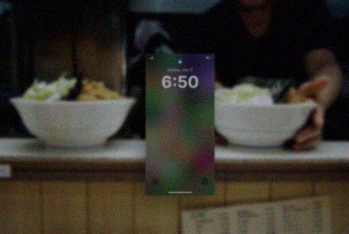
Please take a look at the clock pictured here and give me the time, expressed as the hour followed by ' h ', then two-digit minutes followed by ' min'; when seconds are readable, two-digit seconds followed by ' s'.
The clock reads 6 h 50 min
